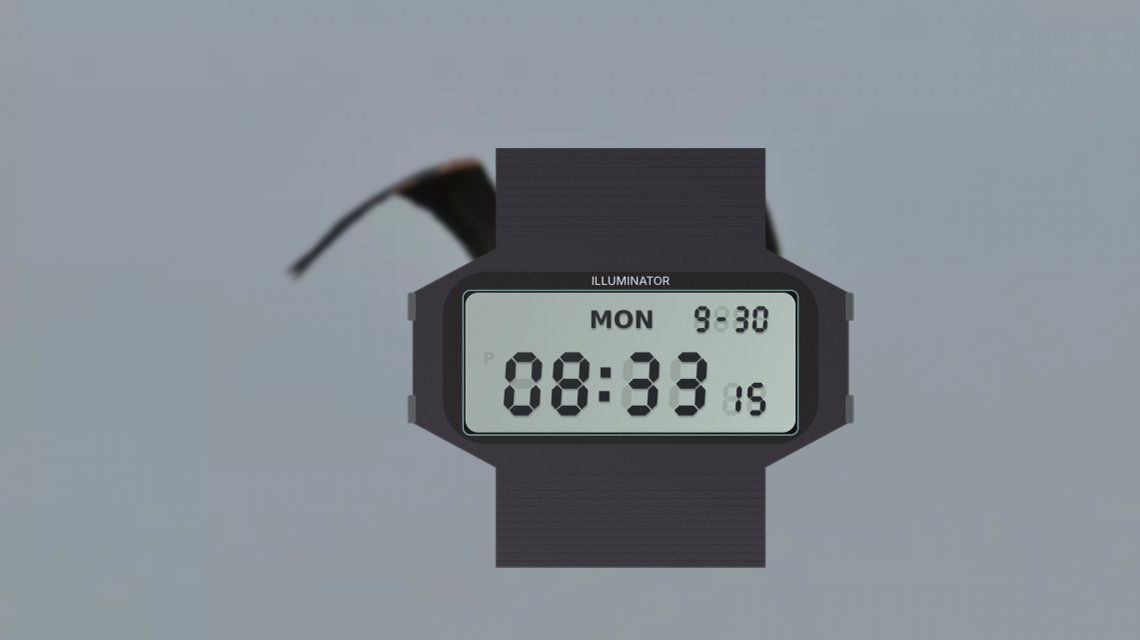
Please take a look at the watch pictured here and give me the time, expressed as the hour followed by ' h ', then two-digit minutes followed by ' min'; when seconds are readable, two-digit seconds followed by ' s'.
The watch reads 8 h 33 min 15 s
